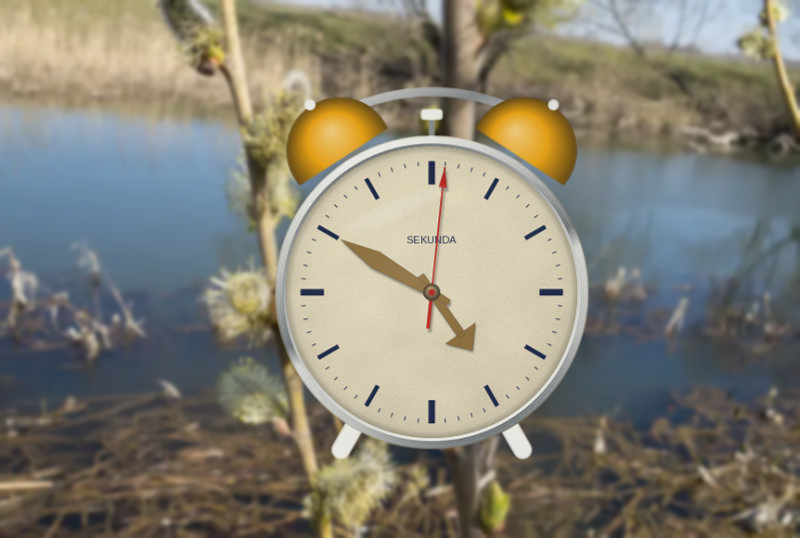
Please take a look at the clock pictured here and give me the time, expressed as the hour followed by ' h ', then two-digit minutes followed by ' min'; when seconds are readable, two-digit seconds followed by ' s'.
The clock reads 4 h 50 min 01 s
